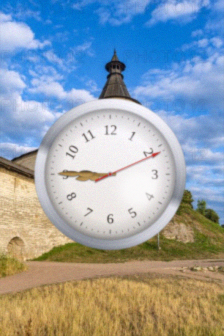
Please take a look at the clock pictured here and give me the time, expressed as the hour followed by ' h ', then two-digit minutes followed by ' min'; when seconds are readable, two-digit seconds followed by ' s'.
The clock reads 8 h 45 min 11 s
